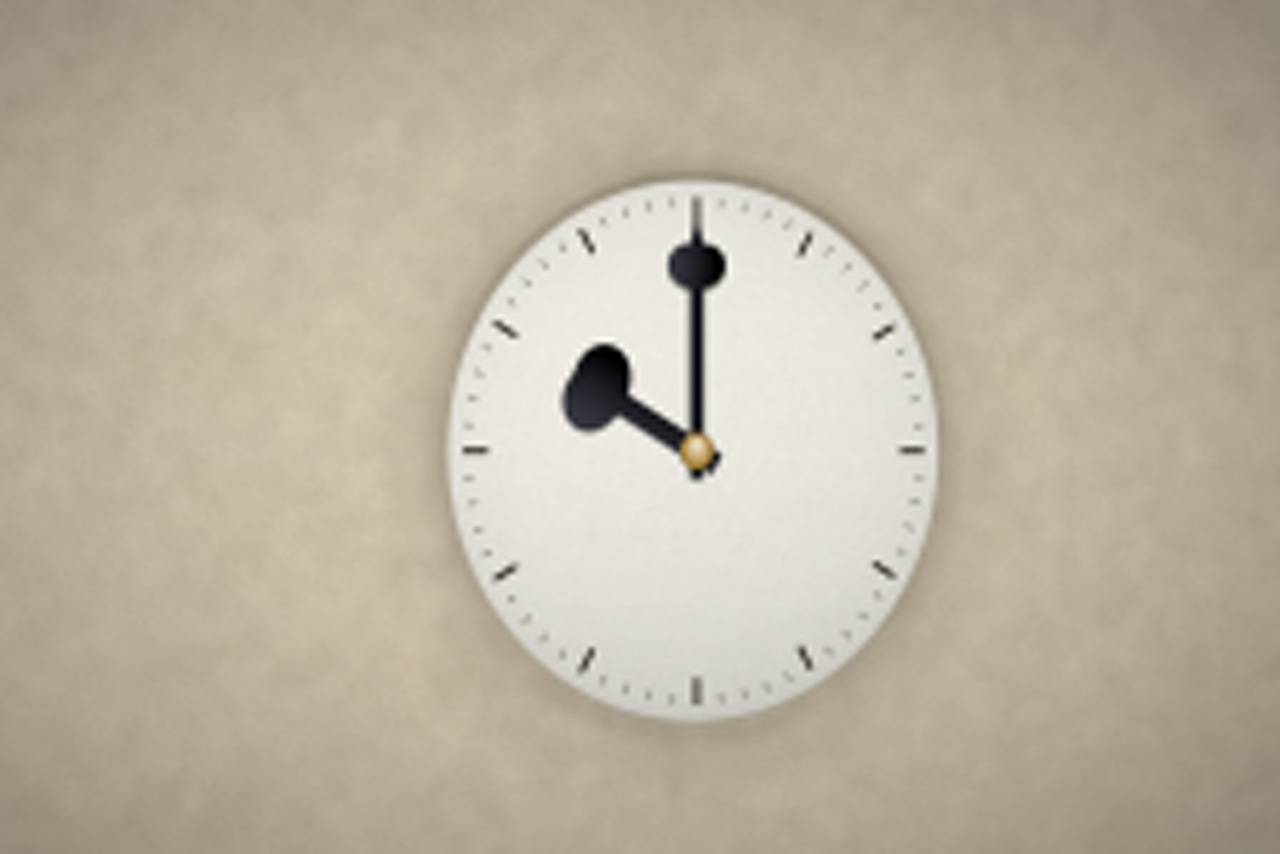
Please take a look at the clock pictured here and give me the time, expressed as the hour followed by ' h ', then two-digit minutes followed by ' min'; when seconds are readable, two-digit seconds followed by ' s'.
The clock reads 10 h 00 min
